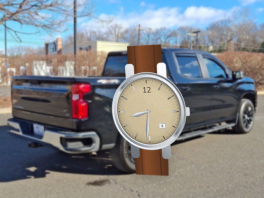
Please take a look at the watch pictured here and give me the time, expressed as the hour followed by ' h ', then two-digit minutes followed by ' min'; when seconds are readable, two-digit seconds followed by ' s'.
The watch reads 8 h 31 min
